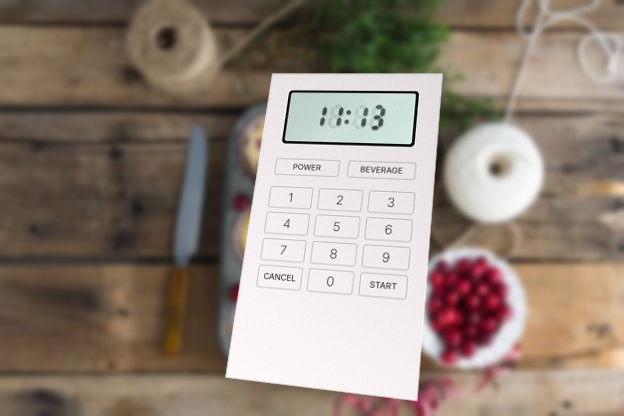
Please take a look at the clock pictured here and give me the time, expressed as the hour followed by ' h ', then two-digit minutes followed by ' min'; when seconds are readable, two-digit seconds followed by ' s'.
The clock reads 11 h 13 min
